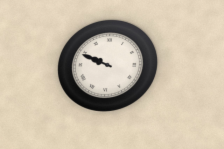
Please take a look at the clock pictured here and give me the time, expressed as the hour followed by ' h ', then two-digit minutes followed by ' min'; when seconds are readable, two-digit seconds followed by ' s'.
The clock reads 9 h 49 min
